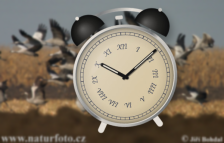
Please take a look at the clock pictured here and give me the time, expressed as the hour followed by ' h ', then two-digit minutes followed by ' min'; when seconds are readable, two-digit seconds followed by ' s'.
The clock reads 10 h 09 min
